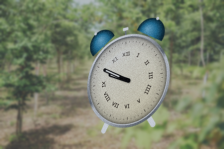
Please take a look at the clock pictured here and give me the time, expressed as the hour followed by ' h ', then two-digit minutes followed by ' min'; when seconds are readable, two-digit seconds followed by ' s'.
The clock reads 9 h 50 min
